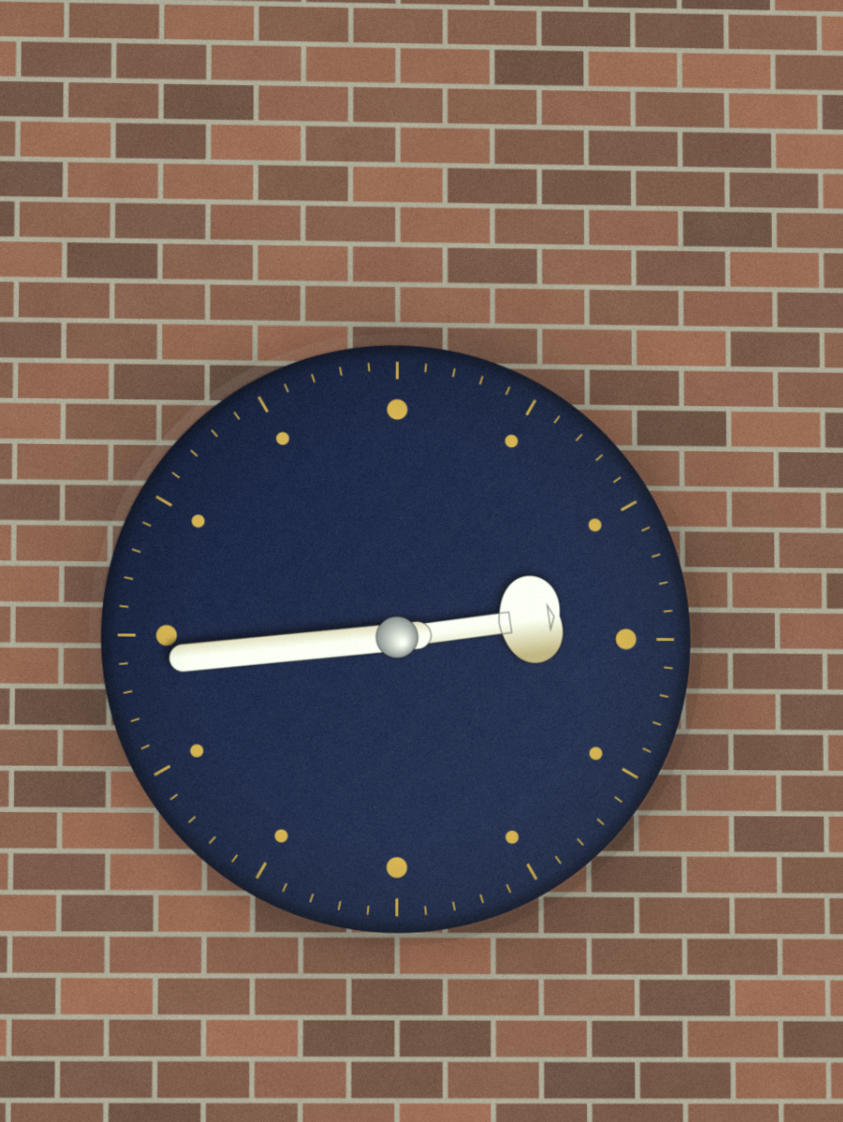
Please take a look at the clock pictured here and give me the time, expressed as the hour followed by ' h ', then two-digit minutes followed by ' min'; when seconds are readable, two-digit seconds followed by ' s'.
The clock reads 2 h 44 min
